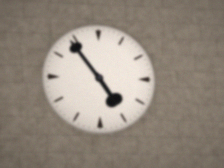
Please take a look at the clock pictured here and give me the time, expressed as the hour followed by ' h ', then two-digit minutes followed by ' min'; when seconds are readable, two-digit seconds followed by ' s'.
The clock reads 4 h 54 min
